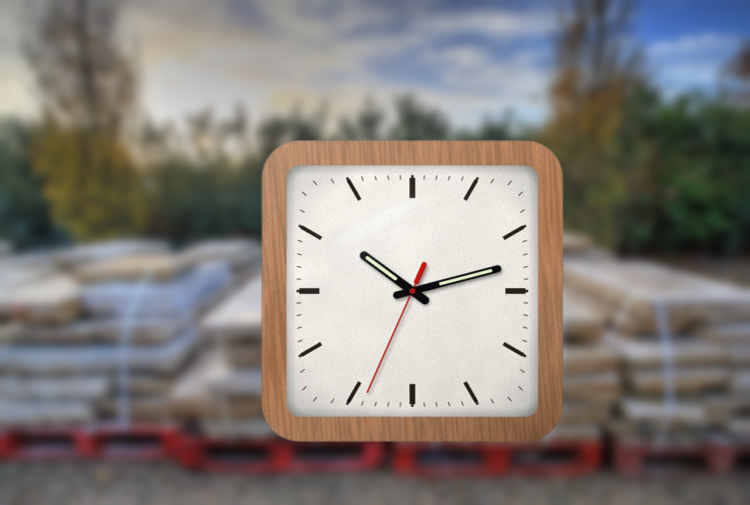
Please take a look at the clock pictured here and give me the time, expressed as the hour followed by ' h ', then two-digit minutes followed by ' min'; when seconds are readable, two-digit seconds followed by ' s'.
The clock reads 10 h 12 min 34 s
